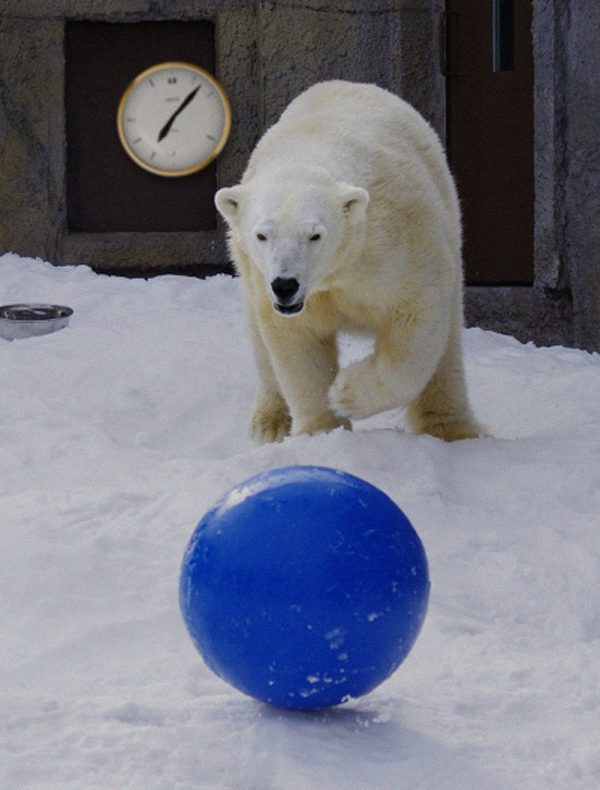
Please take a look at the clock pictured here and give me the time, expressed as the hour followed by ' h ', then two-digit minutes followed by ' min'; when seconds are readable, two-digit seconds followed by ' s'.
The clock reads 7 h 07 min
